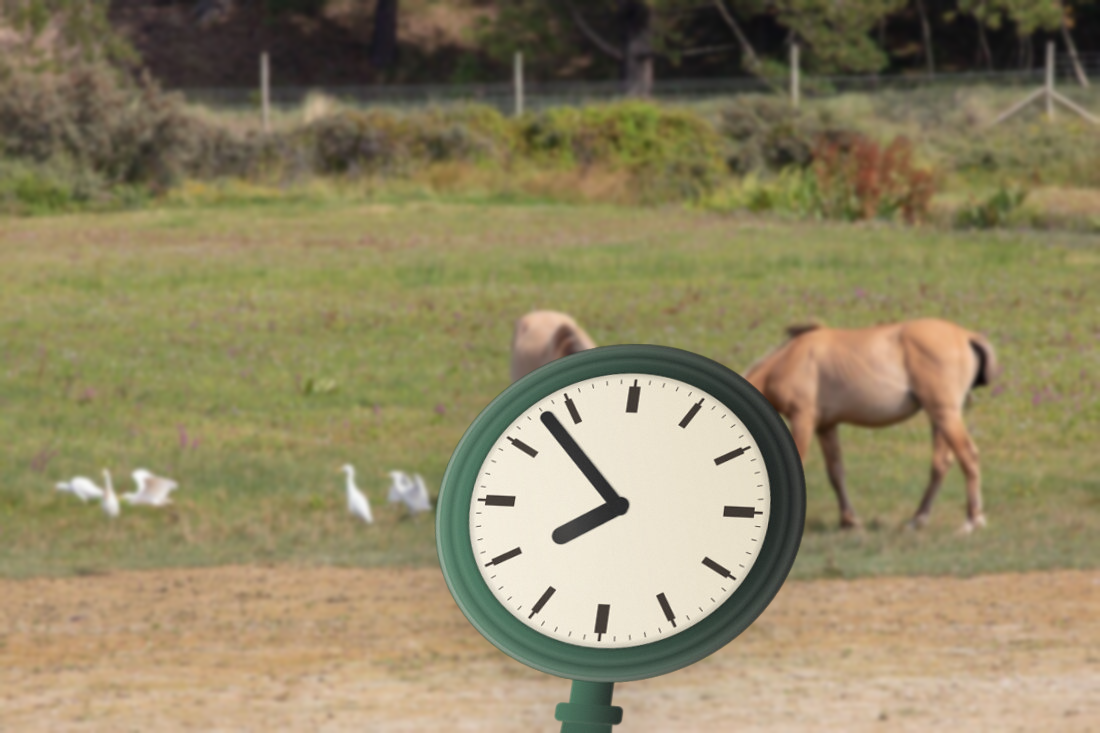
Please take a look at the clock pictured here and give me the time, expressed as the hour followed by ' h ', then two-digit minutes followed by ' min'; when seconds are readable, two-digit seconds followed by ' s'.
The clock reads 7 h 53 min
